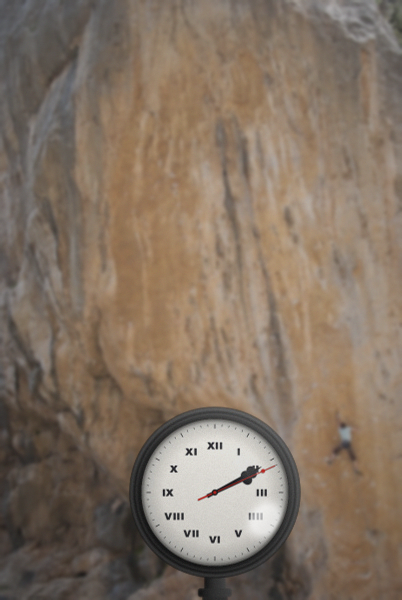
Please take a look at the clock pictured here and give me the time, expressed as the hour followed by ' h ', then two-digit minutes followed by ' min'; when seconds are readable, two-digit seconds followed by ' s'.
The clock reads 2 h 10 min 11 s
